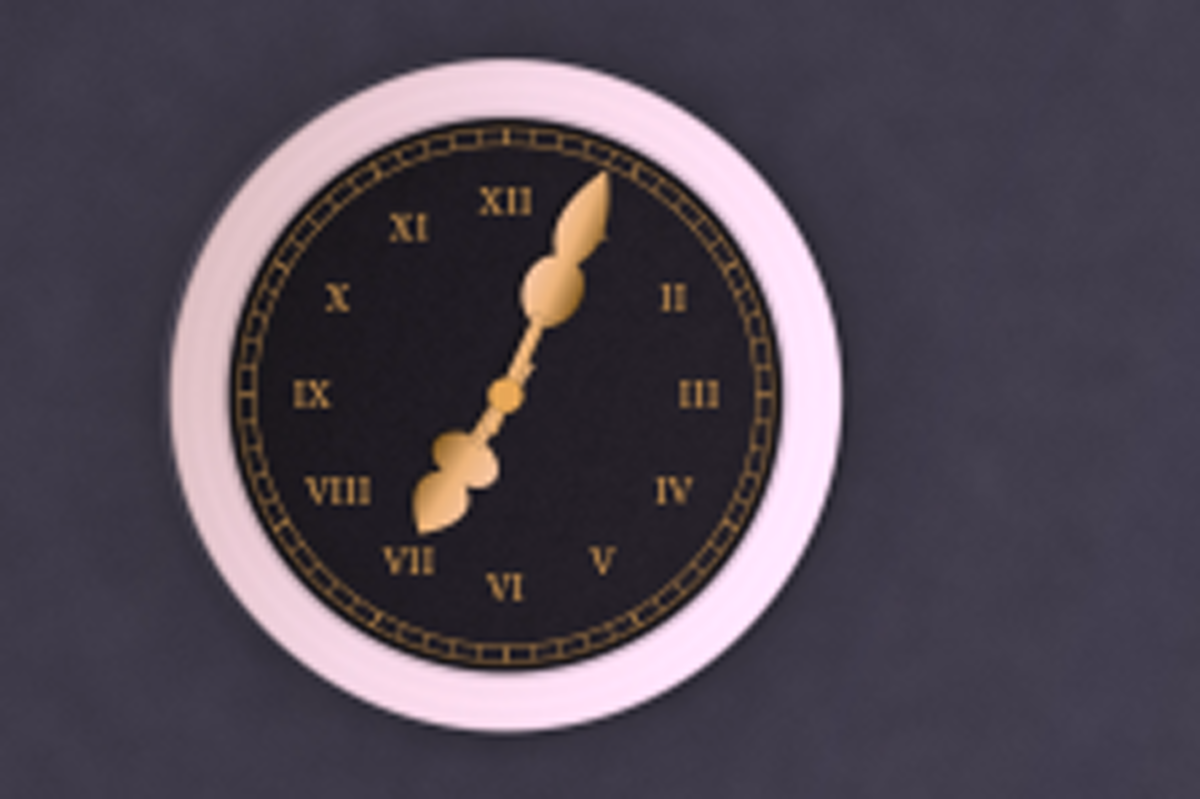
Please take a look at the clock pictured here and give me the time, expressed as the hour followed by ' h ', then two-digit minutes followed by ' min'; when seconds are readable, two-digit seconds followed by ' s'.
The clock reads 7 h 04 min
